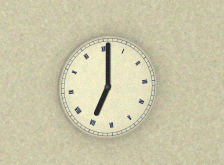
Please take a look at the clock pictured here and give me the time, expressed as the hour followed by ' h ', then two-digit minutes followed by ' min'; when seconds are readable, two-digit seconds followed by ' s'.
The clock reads 7 h 01 min
